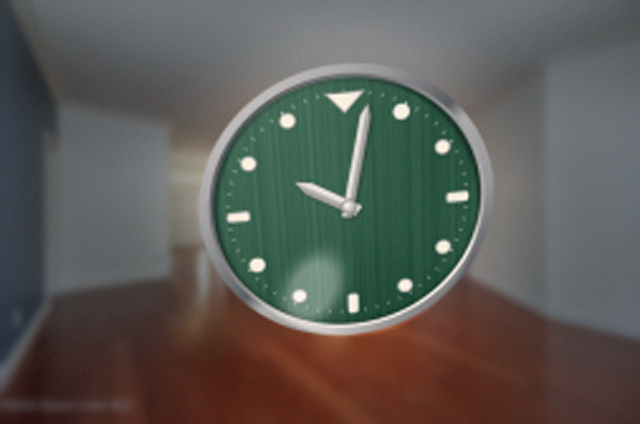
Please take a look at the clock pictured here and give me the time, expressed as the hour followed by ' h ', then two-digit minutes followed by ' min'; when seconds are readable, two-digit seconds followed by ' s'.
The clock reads 10 h 02 min
